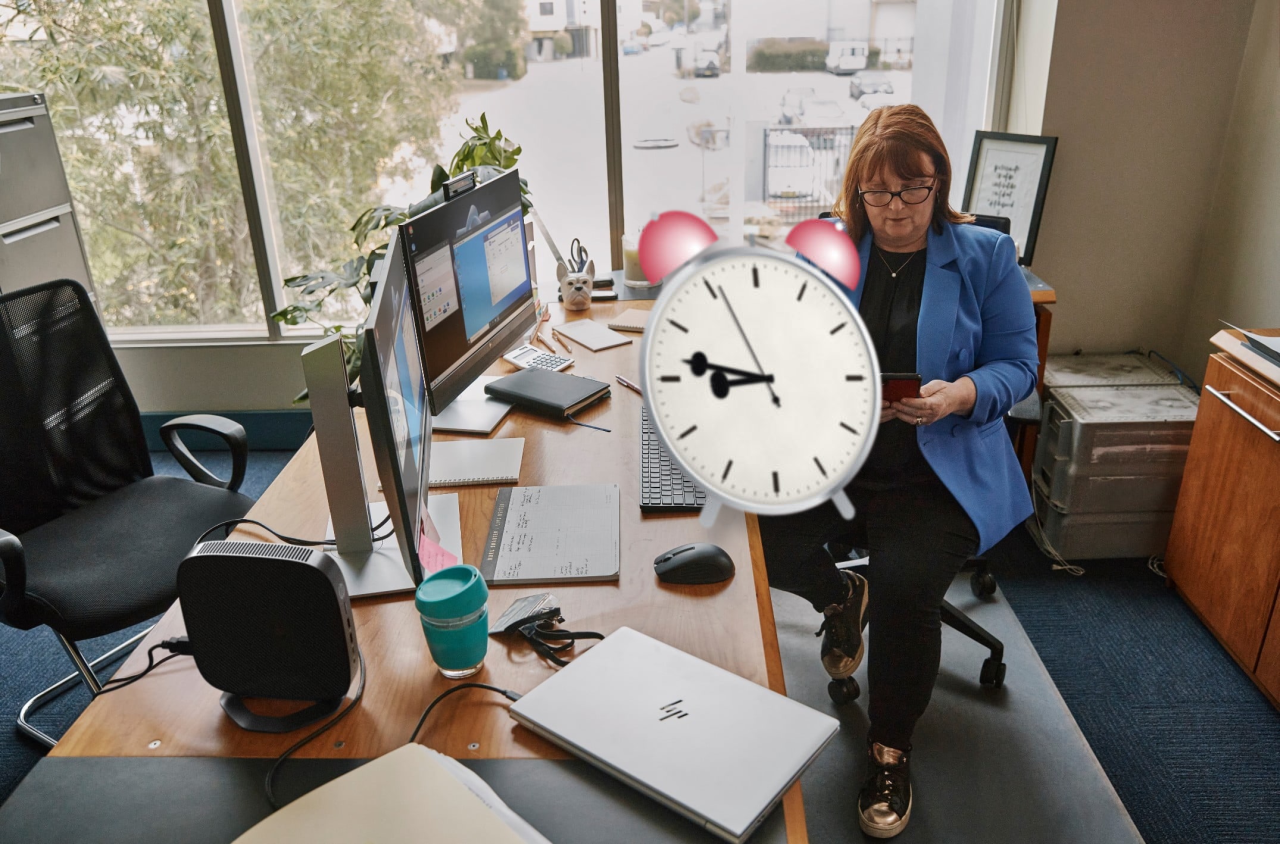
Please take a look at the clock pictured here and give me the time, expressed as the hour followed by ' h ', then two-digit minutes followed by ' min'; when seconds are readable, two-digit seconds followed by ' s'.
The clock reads 8 h 46 min 56 s
